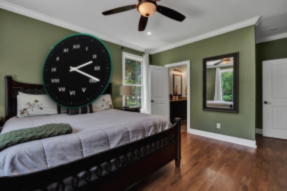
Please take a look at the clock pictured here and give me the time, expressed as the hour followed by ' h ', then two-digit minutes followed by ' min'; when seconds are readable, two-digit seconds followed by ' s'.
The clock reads 2 h 19 min
